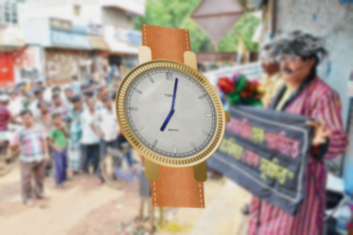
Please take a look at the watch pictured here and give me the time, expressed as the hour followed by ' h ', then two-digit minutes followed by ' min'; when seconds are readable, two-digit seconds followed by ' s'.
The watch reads 7 h 02 min
